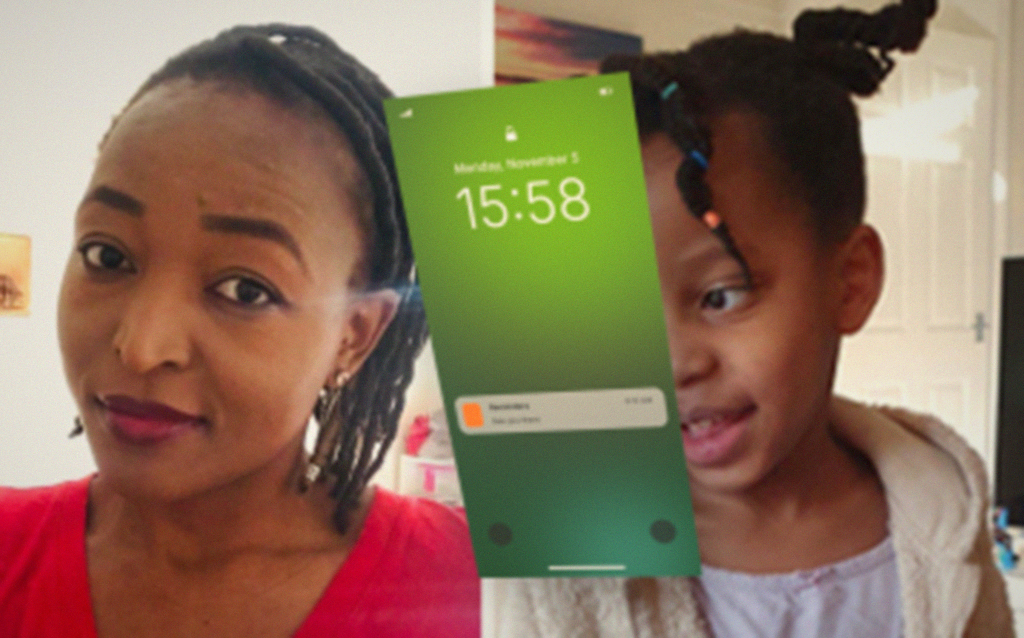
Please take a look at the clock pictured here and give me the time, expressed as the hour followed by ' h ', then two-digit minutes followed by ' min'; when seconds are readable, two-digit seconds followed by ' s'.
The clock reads 15 h 58 min
